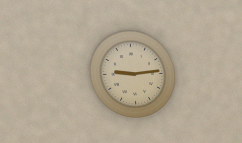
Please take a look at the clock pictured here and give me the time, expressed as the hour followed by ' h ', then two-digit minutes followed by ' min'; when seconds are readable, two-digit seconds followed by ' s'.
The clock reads 9 h 14 min
